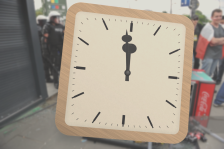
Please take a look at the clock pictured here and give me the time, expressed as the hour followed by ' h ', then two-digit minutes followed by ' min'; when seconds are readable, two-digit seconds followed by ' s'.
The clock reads 11 h 59 min
